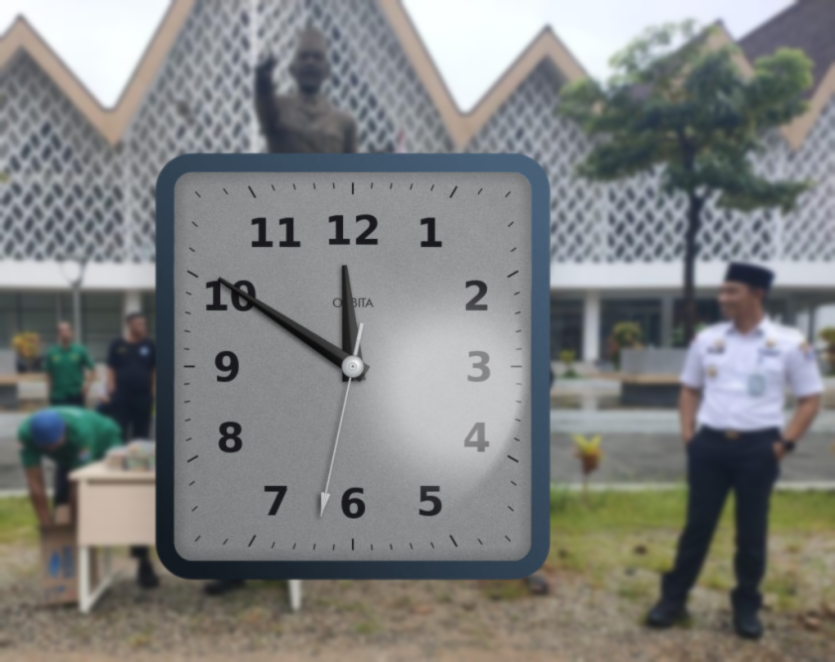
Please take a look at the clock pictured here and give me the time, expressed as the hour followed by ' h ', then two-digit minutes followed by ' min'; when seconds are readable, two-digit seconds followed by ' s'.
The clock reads 11 h 50 min 32 s
